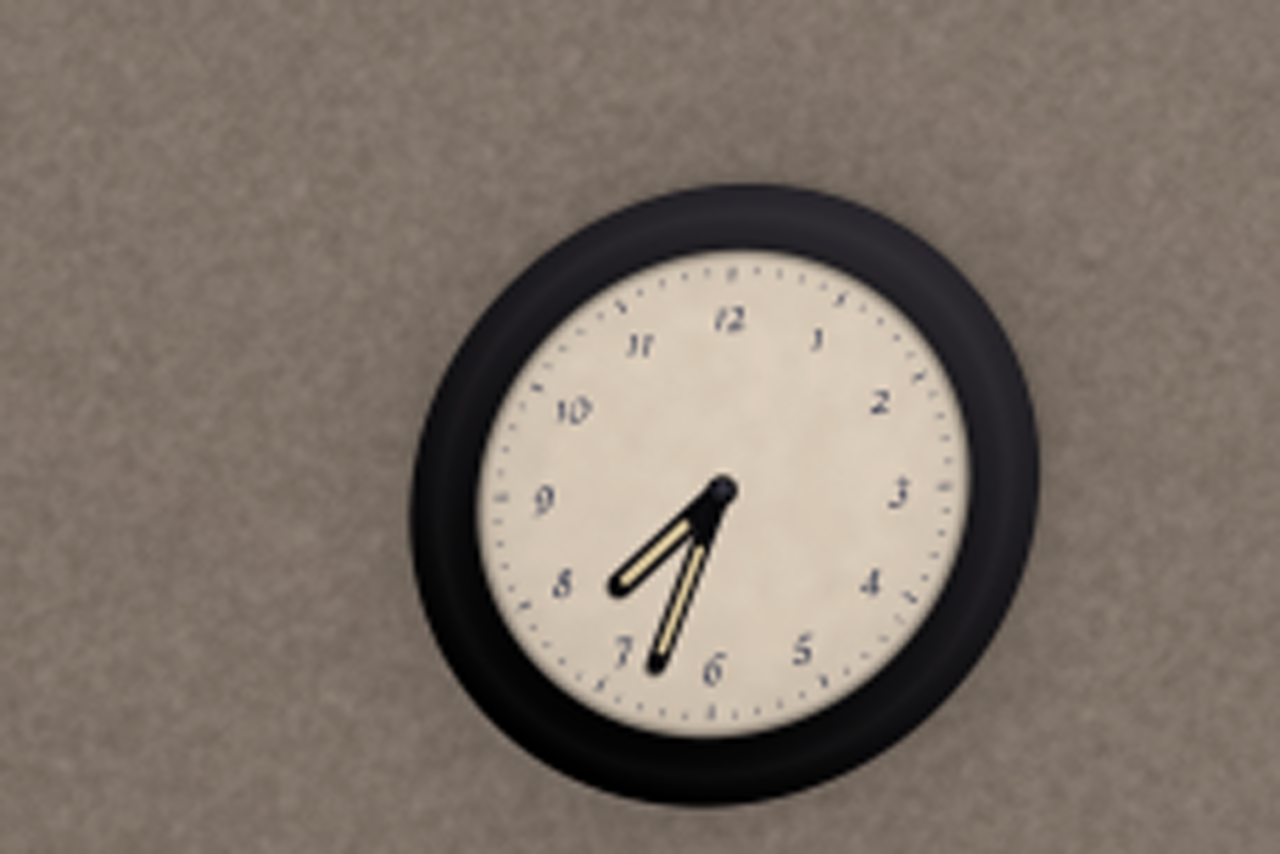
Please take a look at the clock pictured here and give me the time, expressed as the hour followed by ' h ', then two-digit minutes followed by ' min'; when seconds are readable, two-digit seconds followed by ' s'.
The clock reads 7 h 33 min
